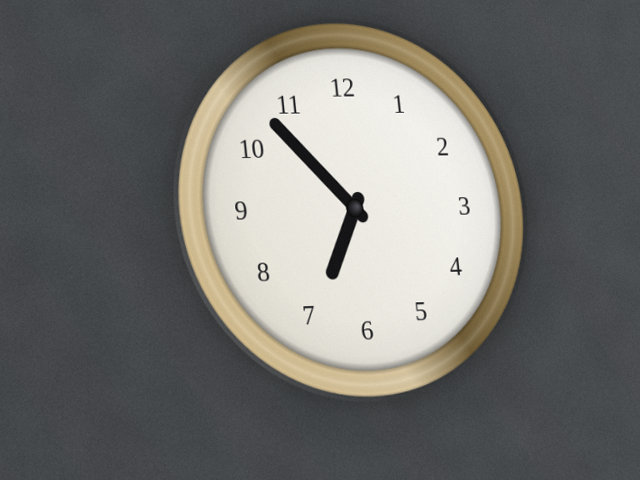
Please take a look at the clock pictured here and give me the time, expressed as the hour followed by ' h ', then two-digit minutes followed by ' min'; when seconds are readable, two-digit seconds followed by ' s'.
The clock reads 6 h 53 min
